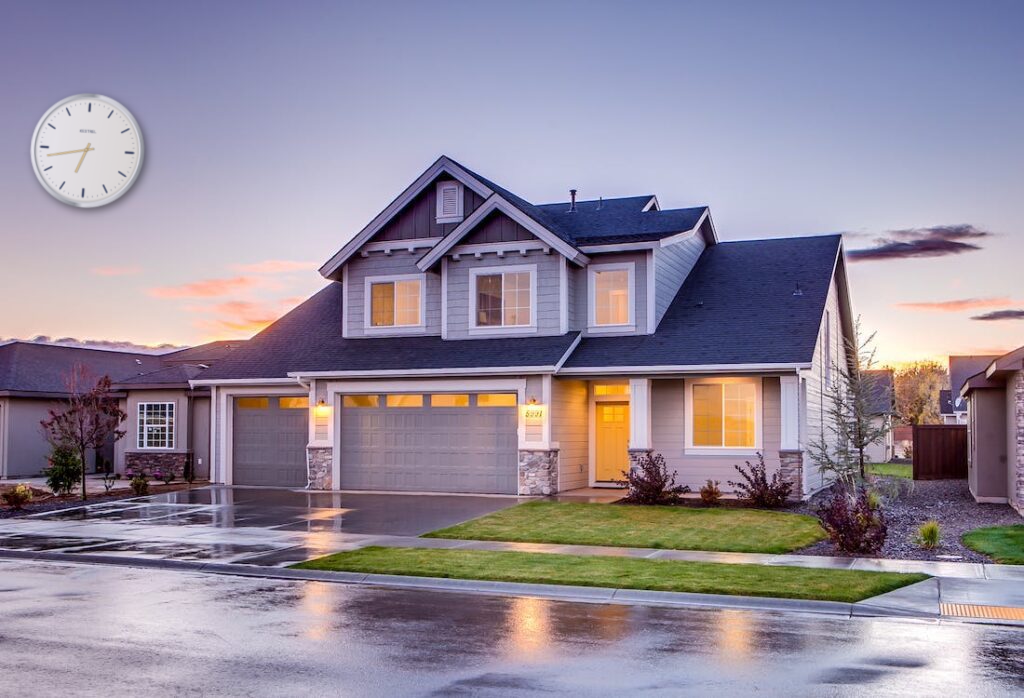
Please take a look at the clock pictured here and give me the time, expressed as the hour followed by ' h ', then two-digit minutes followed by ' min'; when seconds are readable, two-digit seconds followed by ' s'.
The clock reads 6 h 43 min
